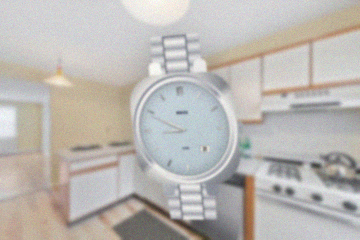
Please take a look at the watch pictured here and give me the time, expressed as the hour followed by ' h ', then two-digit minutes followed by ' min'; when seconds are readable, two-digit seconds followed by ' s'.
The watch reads 8 h 49 min
